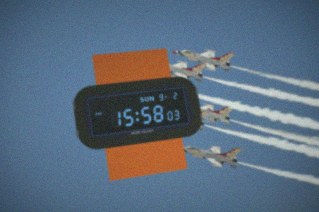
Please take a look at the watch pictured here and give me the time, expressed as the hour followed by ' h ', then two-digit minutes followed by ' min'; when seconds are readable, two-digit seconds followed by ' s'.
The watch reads 15 h 58 min 03 s
